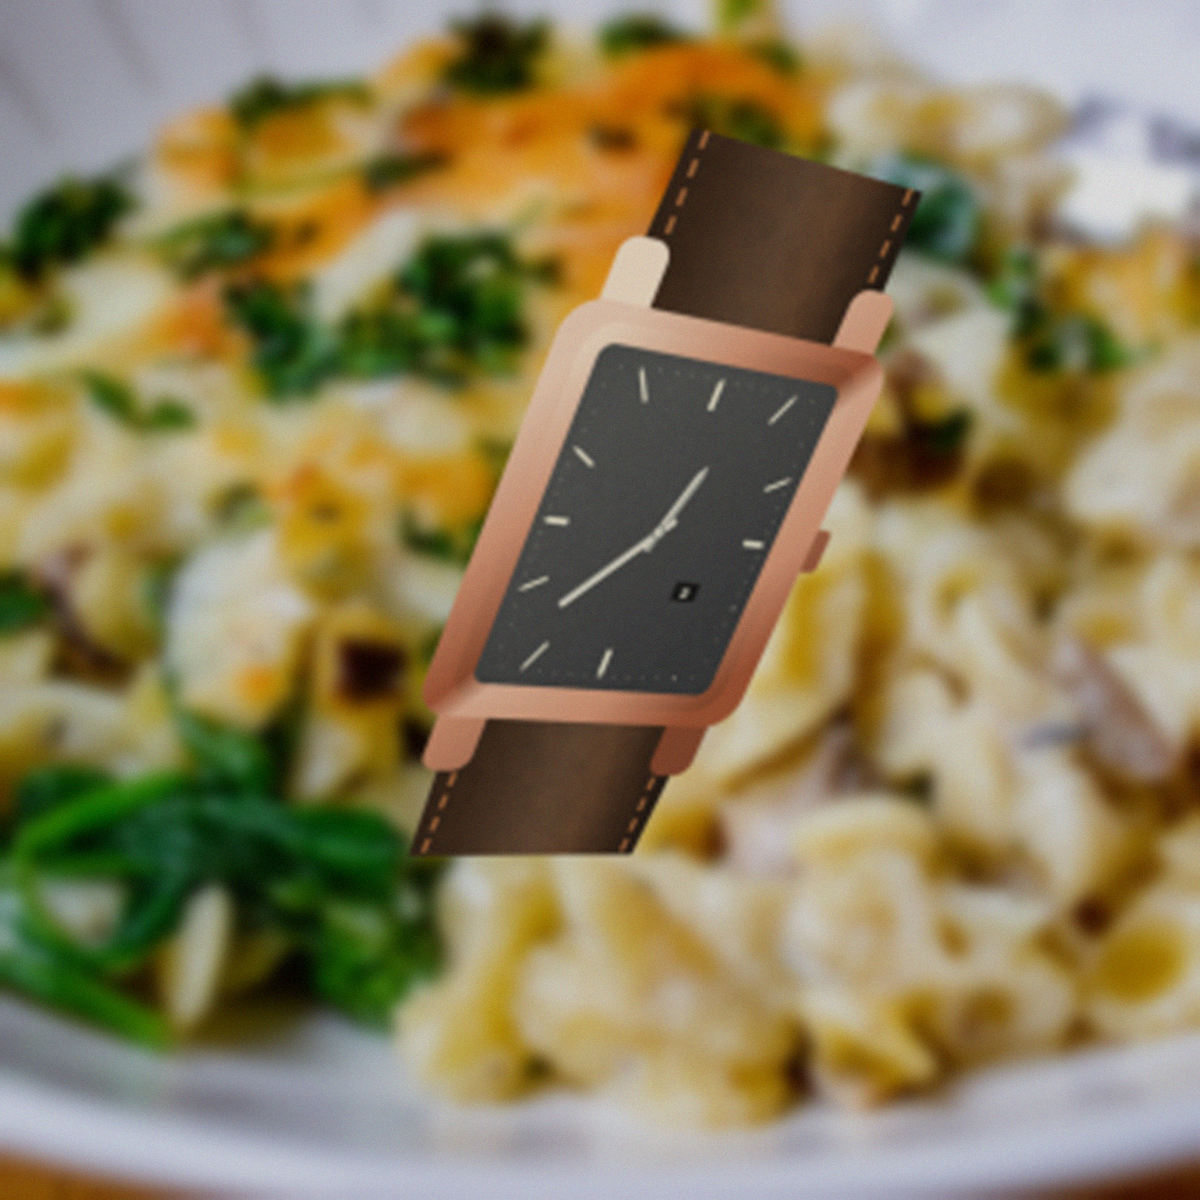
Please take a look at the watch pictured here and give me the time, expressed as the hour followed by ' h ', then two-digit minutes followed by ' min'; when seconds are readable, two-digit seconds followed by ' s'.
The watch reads 12 h 37 min
